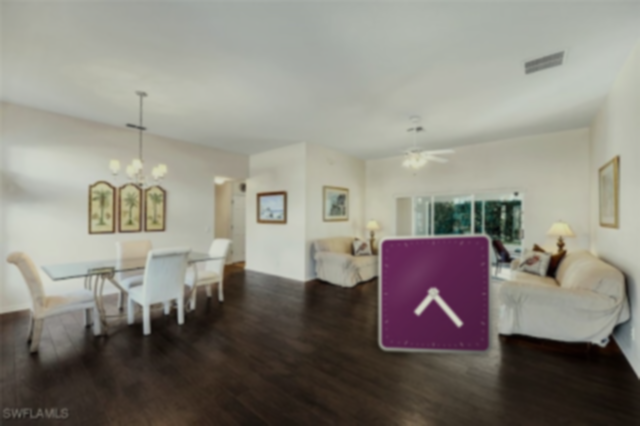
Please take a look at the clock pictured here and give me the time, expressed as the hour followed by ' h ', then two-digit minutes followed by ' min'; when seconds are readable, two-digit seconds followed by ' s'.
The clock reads 7 h 23 min
